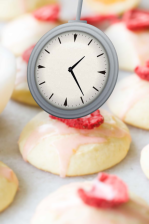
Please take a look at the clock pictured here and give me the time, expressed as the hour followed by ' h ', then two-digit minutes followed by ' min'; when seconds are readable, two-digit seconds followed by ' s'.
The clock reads 1 h 24 min
